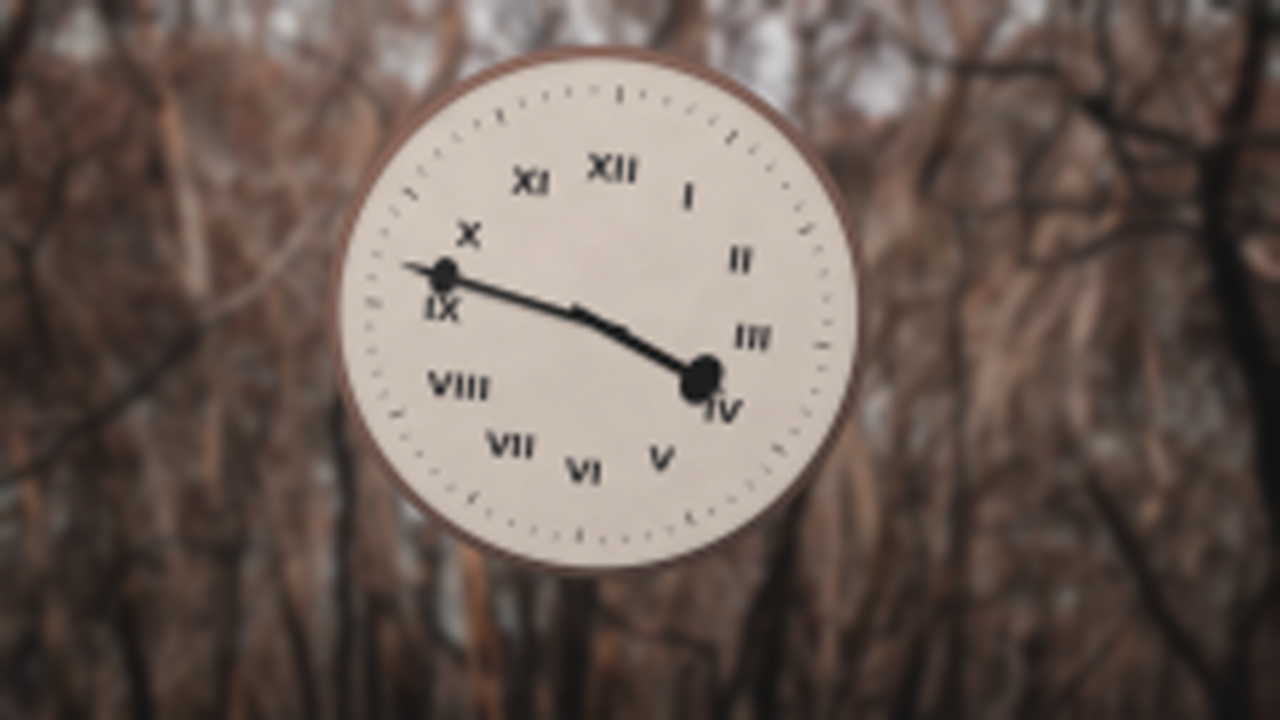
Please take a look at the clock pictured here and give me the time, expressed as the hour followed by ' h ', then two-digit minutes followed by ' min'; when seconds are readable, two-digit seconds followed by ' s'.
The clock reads 3 h 47 min
